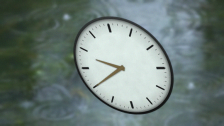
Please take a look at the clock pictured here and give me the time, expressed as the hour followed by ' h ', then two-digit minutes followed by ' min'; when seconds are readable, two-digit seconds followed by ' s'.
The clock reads 9 h 40 min
